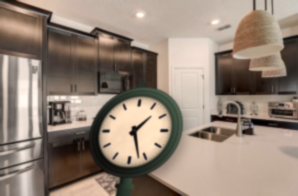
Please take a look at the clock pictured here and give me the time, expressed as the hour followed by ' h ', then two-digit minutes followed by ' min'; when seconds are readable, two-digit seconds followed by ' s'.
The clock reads 1 h 27 min
